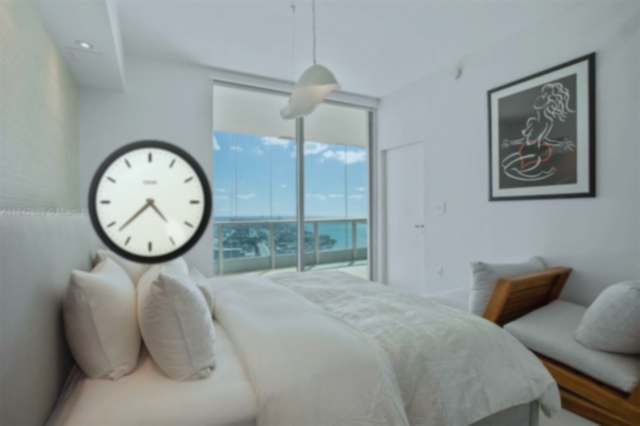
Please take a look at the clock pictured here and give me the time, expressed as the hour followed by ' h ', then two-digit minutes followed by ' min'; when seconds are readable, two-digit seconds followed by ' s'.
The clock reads 4 h 38 min
